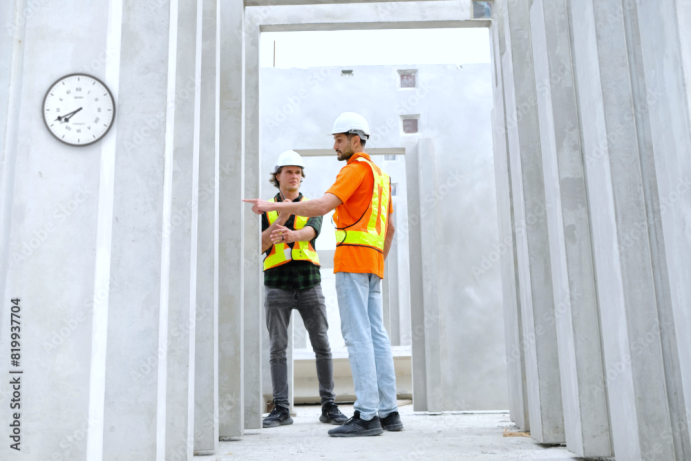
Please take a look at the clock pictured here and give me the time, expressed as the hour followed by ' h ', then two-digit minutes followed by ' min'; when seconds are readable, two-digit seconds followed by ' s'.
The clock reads 7 h 41 min
